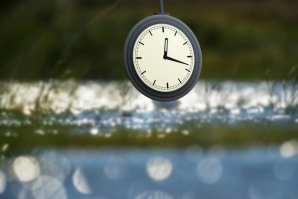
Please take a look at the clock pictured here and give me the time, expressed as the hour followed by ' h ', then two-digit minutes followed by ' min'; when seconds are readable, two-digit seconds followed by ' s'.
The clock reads 12 h 18 min
